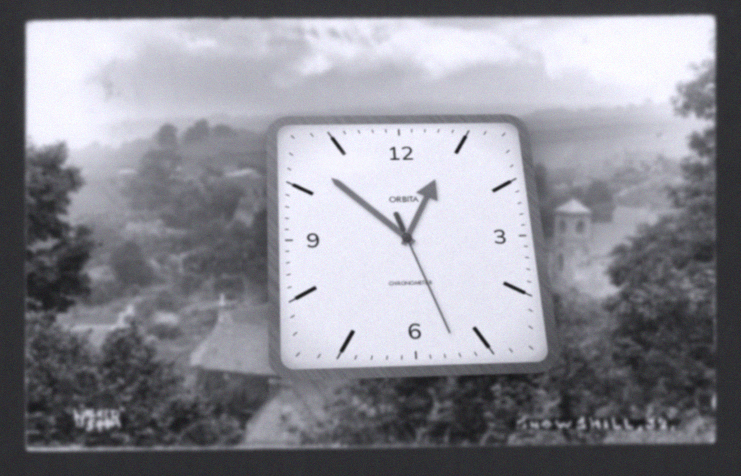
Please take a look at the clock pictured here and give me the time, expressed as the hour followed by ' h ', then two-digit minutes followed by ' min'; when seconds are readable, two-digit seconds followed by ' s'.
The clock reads 12 h 52 min 27 s
